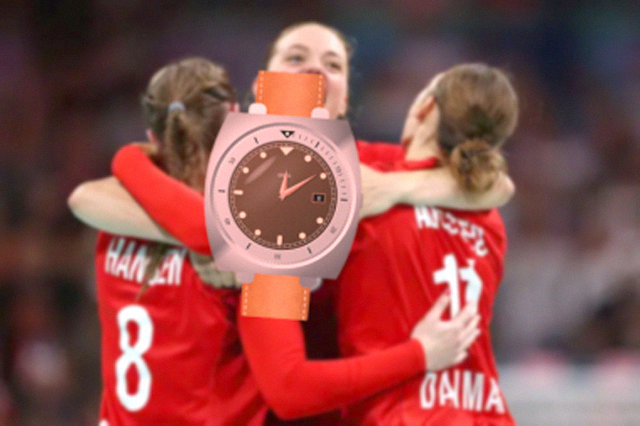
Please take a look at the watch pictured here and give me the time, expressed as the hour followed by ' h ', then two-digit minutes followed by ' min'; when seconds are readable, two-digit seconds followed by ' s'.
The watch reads 12 h 09 min
